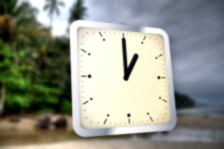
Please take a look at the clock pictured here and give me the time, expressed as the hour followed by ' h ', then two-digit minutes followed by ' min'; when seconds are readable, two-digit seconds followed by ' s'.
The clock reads 1 h 00 min
